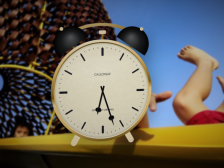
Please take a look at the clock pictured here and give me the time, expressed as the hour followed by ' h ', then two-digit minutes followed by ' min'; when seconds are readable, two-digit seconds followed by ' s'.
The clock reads 6 h 27 min
